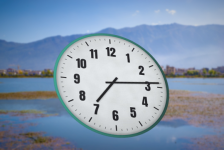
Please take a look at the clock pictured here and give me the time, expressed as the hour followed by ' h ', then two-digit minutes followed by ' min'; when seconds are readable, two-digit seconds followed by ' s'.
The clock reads 7 h 14 min
